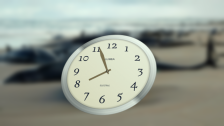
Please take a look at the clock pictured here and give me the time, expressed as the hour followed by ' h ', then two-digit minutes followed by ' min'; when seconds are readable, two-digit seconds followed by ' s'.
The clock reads 7 h 56 min
